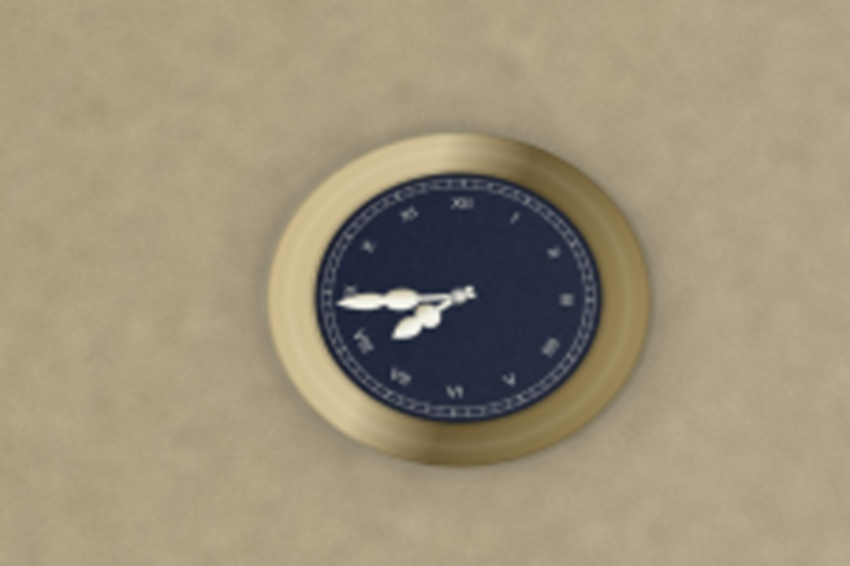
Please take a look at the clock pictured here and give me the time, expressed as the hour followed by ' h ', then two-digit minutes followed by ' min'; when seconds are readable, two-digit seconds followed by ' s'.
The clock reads 7 h 44 min
